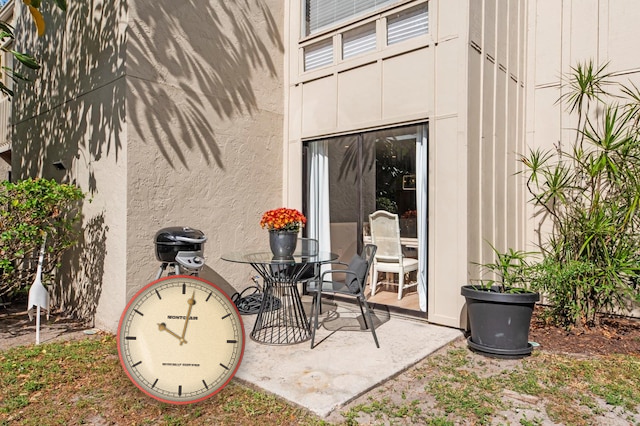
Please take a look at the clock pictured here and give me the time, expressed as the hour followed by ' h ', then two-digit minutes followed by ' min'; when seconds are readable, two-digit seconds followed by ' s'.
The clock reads 10 h 02 min
